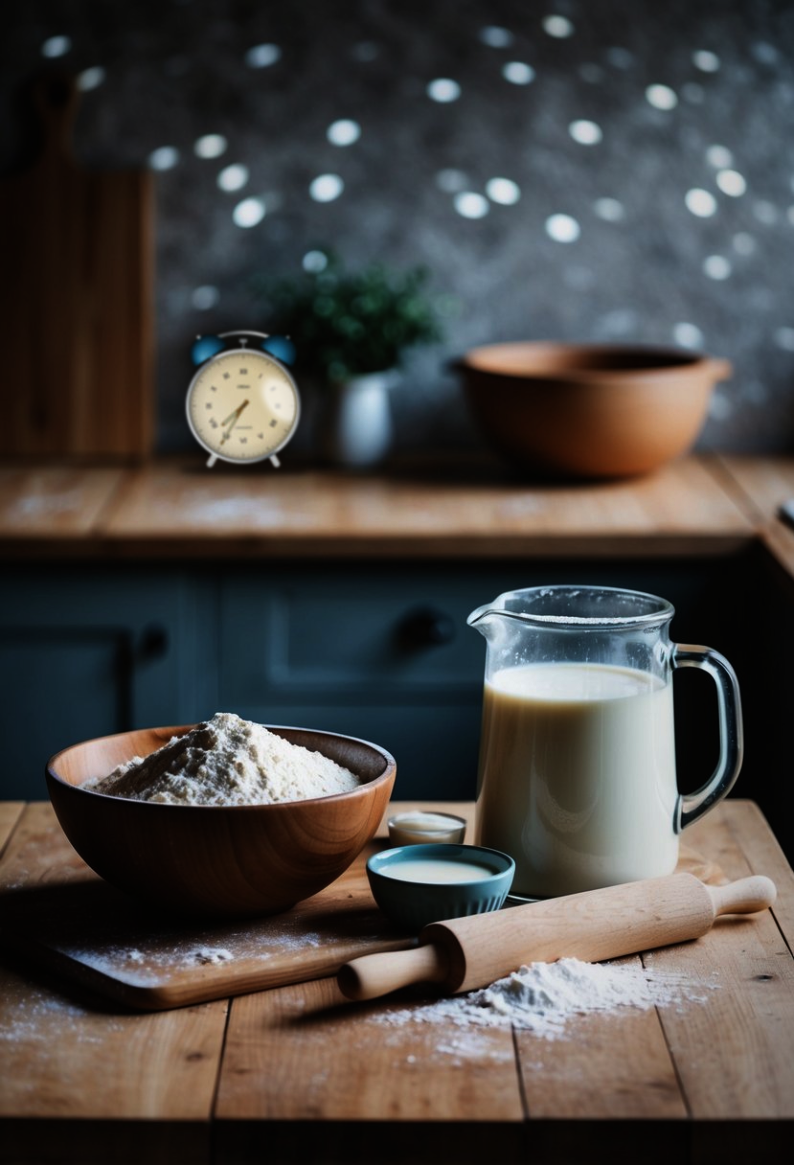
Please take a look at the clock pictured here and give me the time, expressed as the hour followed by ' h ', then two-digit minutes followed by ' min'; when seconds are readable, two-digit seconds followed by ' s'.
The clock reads 7 h 35 min
